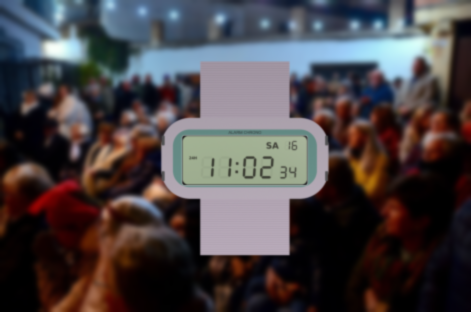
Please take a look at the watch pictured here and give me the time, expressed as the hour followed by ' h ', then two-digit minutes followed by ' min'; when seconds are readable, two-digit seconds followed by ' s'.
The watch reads 11 h 02 min 34 s
